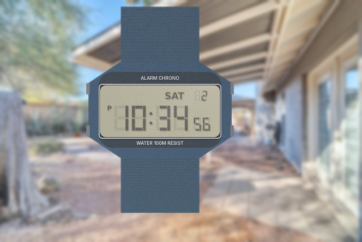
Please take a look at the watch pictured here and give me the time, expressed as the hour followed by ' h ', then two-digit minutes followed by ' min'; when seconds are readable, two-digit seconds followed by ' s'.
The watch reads 10 h 34 min 56 s
